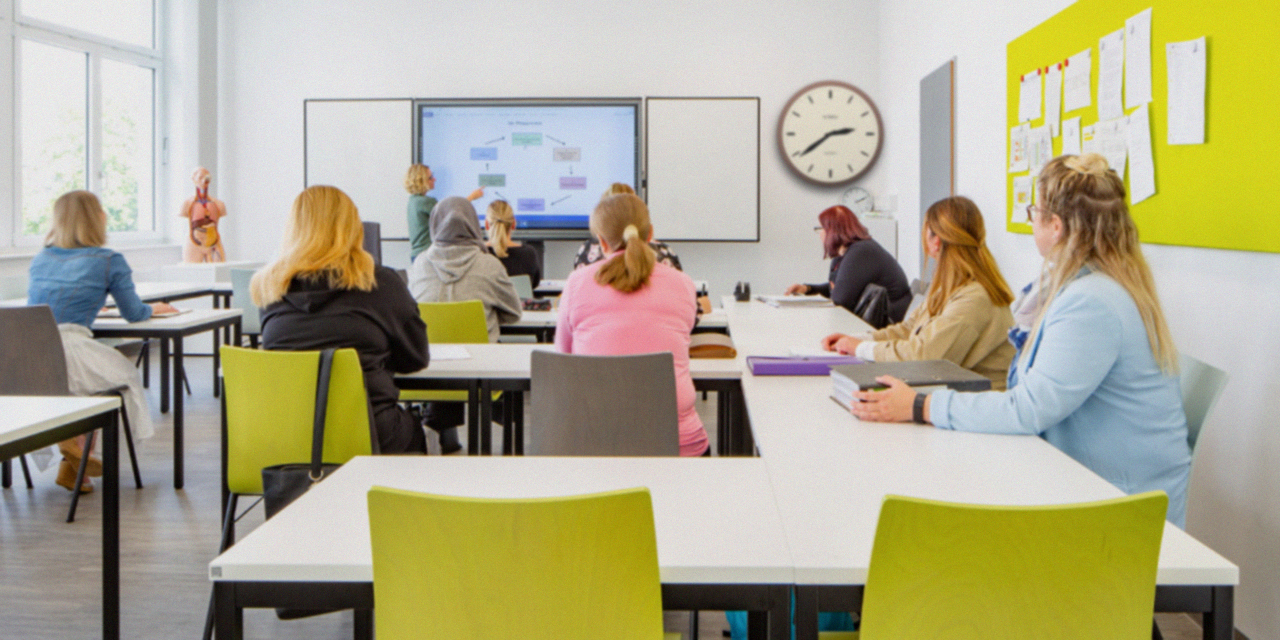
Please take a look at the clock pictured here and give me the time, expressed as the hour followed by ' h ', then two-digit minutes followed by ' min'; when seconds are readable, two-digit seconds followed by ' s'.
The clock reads 2 h 39 min
